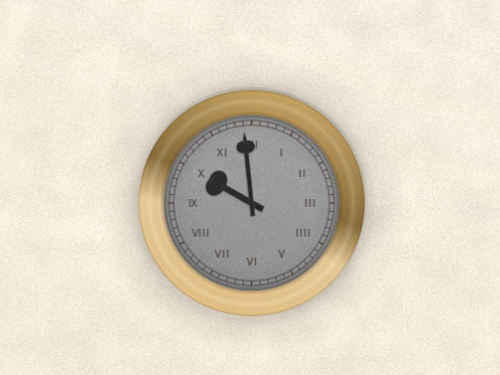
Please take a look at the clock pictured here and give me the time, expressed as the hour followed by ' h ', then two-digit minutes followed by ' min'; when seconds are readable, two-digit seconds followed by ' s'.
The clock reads 9 h 59 min
